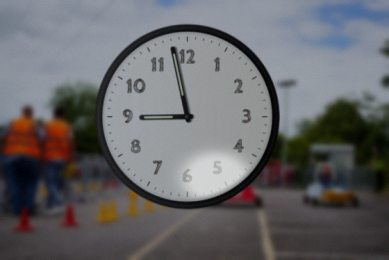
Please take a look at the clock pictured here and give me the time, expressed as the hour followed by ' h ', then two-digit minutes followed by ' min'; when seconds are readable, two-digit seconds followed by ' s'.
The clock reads 8 h 58 min
